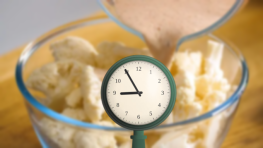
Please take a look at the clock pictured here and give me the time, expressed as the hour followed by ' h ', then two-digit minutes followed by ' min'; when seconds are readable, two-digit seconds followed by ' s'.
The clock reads 8 h 55 min
